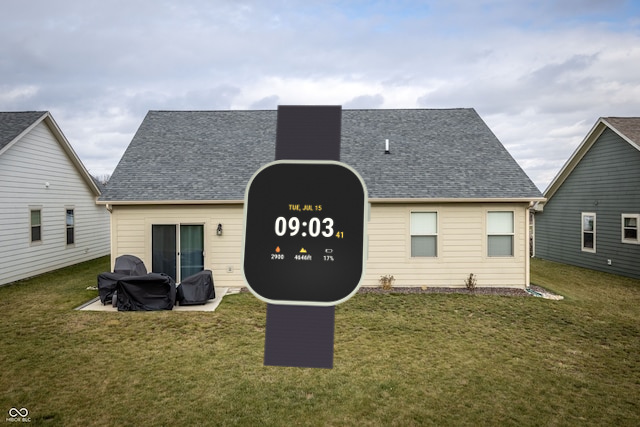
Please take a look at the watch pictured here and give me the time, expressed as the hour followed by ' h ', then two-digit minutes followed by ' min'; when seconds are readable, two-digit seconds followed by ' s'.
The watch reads 9 h 03 min 41 s
